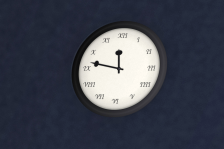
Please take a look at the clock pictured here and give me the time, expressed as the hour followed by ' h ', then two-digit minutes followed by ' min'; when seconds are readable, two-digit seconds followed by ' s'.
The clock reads 11 h 47 min
